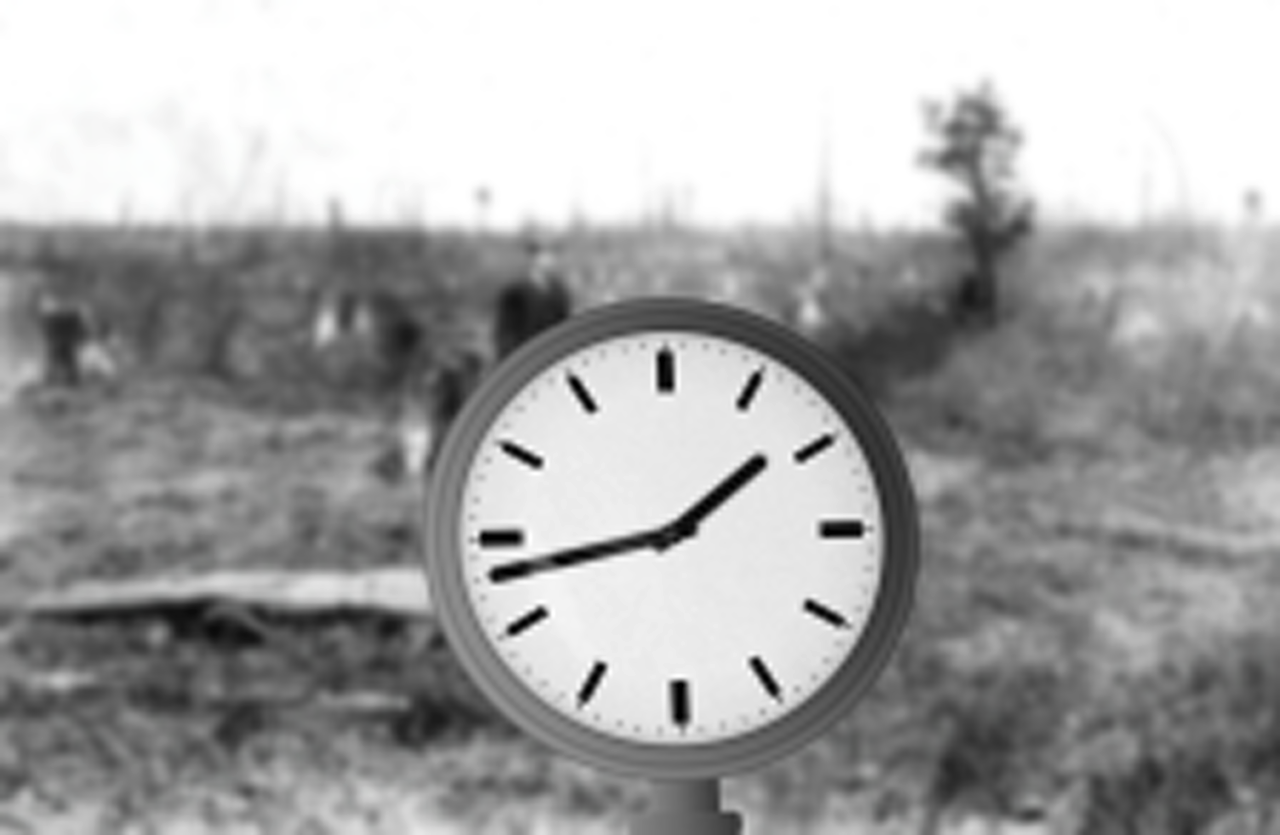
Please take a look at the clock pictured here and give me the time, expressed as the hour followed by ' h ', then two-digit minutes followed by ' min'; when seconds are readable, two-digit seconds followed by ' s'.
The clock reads 1 h 43 min
